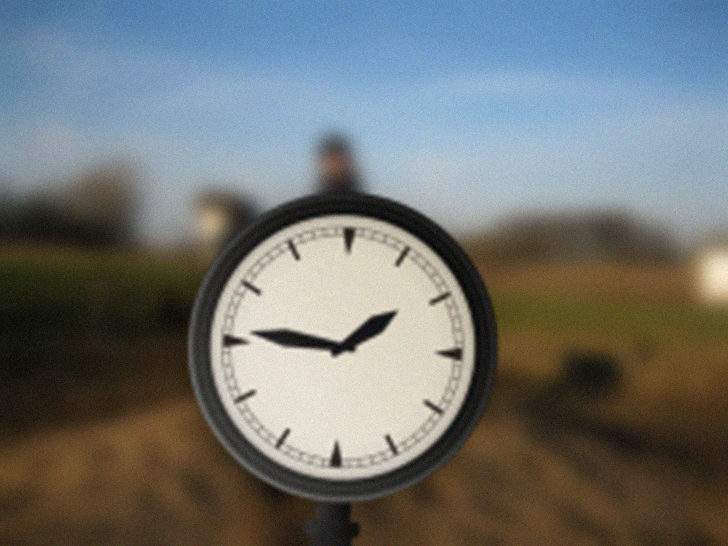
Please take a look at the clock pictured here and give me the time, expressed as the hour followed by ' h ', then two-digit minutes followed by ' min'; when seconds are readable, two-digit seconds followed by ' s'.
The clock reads 1 h 46 min
